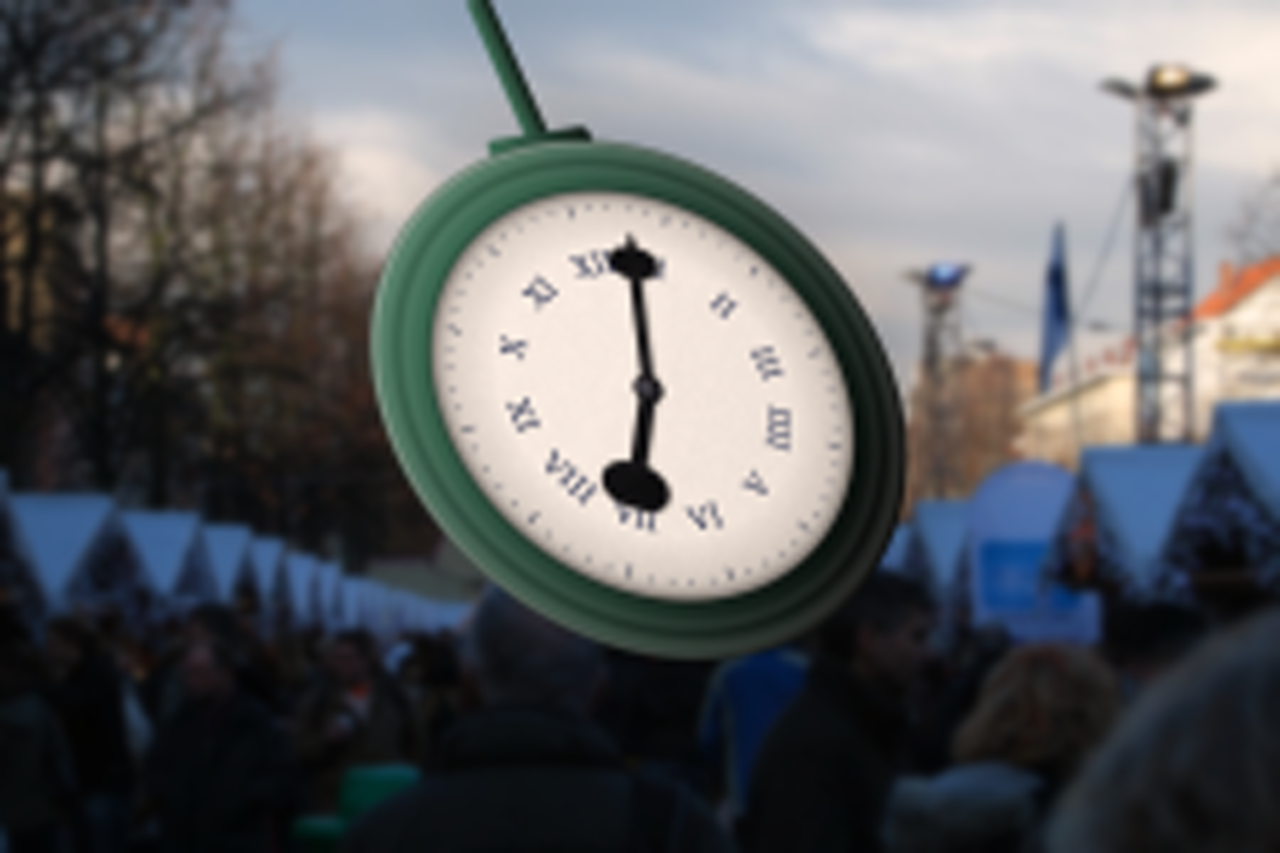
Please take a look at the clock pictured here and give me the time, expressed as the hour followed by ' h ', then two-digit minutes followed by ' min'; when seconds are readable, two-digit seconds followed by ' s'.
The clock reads 7 h 03 min
